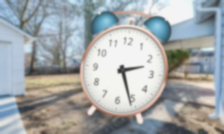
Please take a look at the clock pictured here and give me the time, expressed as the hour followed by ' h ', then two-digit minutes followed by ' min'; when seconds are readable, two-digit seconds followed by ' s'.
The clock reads 2 h 26 min
